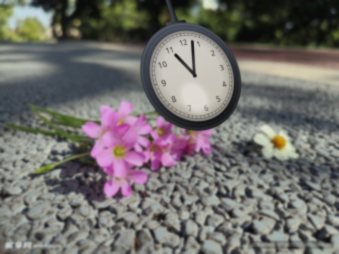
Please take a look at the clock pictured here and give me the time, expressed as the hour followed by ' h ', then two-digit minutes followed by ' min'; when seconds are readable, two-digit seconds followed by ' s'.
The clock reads 11 h 03 min
